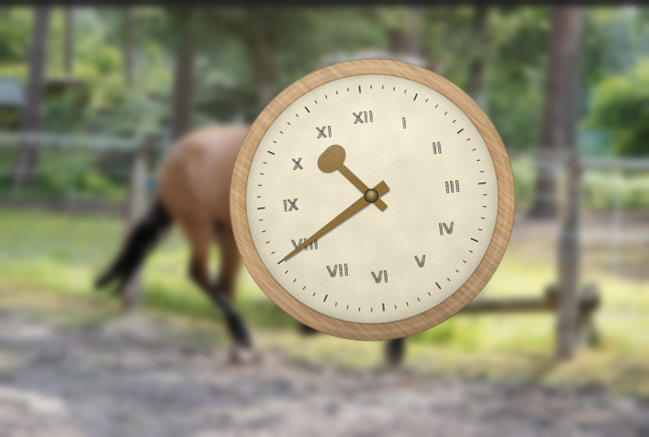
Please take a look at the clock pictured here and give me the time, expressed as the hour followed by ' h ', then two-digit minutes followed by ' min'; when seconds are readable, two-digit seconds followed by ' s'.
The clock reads 10 h 40 min
